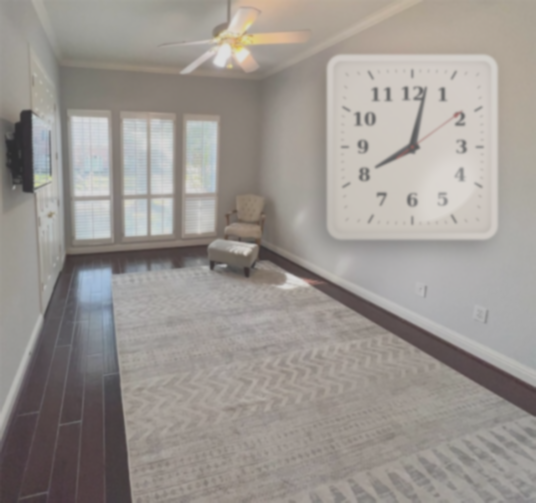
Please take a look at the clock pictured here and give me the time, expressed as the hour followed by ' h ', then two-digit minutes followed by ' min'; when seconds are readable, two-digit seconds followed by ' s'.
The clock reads 8 h 02 min 09 s
